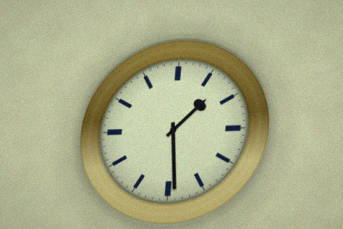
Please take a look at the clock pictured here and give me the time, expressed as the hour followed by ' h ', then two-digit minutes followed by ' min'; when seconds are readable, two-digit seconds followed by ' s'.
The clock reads 1 h 29 min
